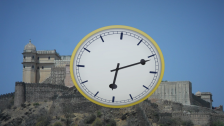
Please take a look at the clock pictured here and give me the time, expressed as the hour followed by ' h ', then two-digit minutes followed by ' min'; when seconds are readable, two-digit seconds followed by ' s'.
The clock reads 6 h 11 min
